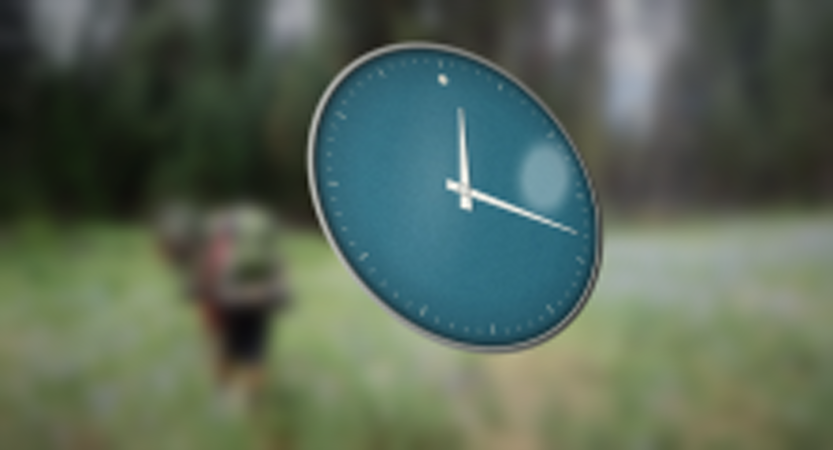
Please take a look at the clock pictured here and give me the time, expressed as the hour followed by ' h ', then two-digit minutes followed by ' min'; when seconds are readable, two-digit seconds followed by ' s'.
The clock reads 12 h 18 min
